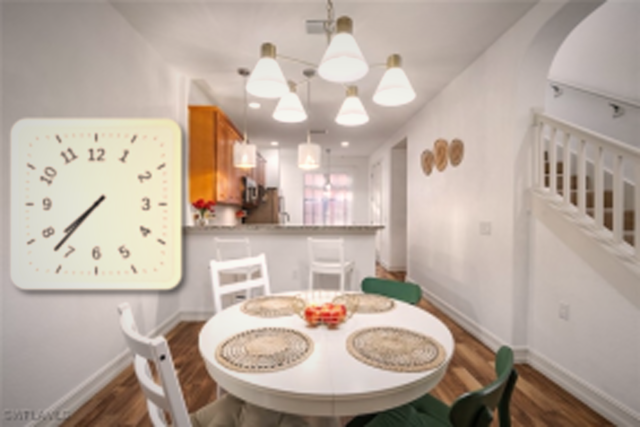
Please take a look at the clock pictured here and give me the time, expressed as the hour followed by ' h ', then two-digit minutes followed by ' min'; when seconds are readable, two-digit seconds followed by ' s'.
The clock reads 7 h 37 min
